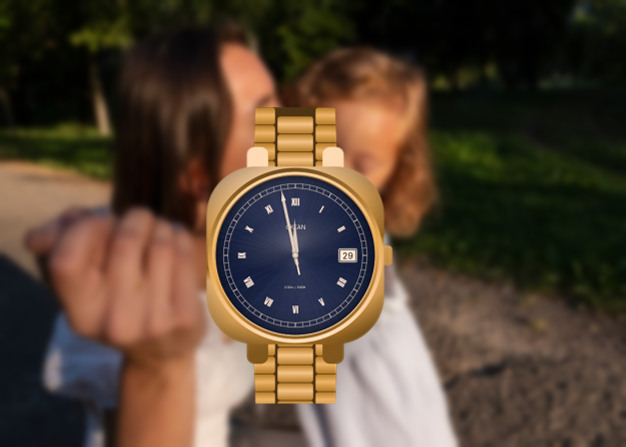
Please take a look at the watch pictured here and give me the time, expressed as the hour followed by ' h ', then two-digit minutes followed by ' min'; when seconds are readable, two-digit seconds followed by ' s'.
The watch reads 11 h 57 min 58 s
